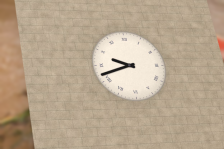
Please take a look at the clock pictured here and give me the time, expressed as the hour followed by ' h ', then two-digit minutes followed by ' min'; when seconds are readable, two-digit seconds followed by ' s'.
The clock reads 9 h 42 min
